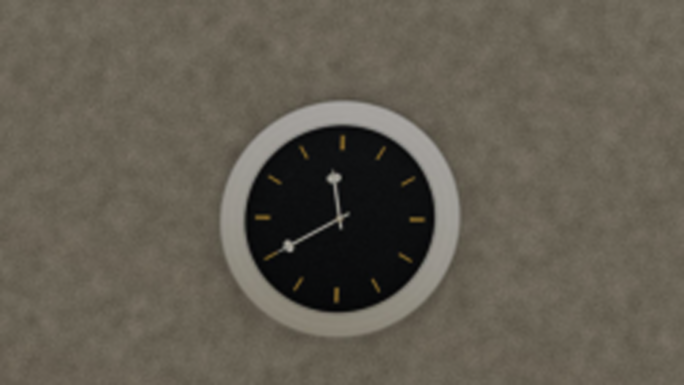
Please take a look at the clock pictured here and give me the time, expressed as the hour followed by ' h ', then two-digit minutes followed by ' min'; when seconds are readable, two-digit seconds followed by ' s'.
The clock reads 11 h 40 min
